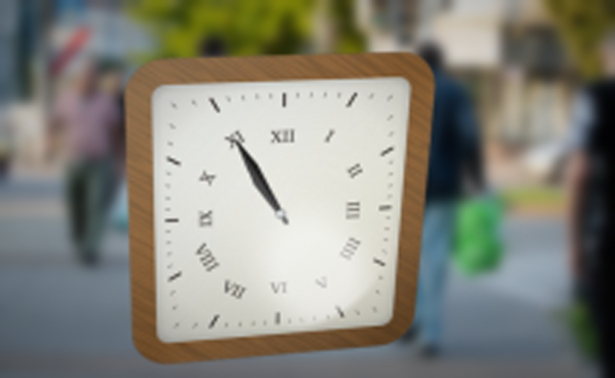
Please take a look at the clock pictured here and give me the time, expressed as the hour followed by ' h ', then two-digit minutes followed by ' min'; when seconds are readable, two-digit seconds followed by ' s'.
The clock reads 10 h 55 min
